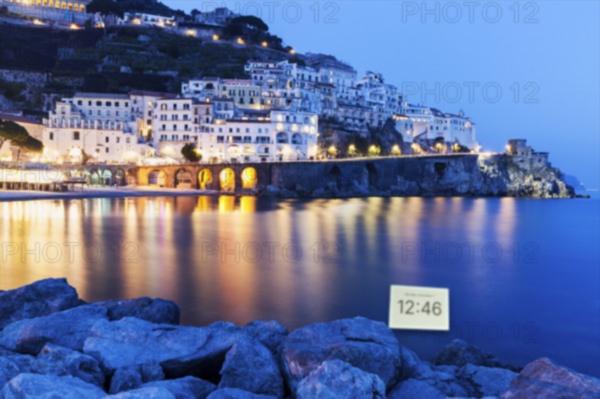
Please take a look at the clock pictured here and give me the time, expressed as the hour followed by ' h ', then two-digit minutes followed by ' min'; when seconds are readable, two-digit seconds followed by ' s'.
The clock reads 12 h 46 min
